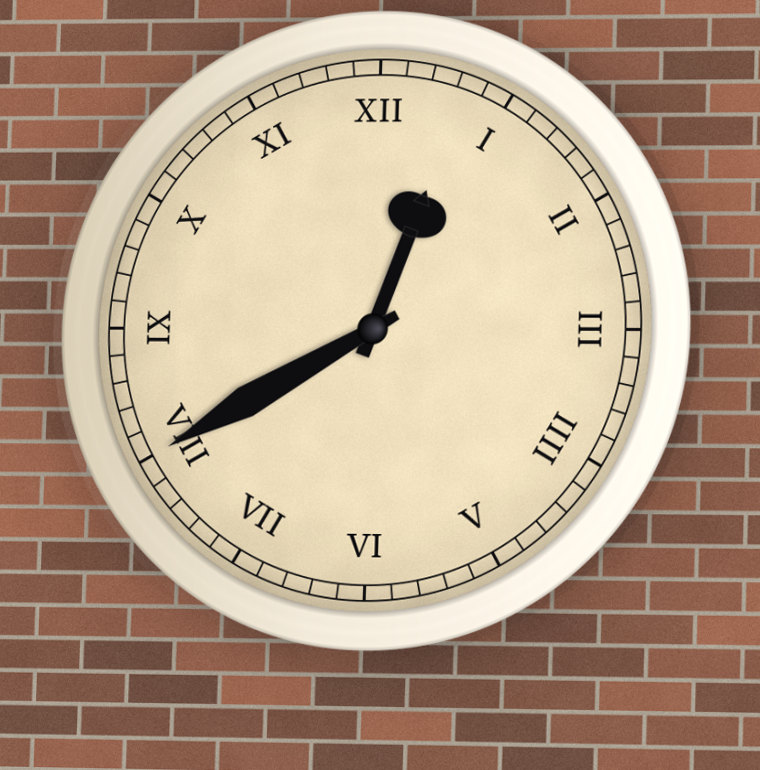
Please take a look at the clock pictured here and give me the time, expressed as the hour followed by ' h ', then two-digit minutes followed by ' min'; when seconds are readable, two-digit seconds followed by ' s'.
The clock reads 12 h 40 min
